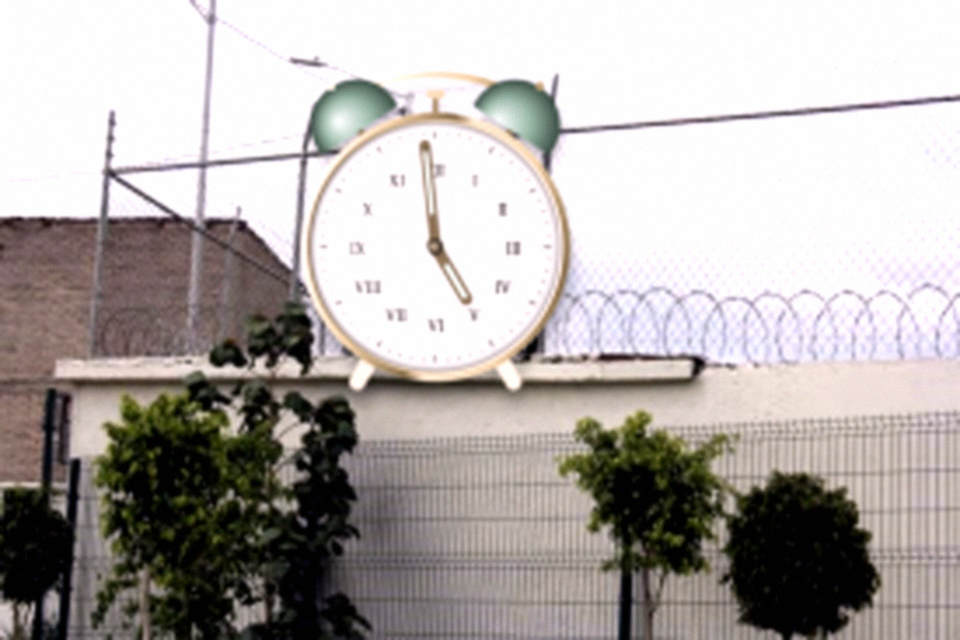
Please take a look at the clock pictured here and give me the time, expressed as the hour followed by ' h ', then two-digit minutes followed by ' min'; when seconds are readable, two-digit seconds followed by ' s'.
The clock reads 4 h 59 min
